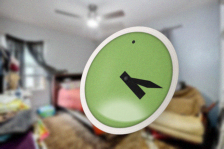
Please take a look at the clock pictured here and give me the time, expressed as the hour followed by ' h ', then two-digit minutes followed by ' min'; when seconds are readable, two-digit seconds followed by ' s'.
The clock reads 4 h 17 min
